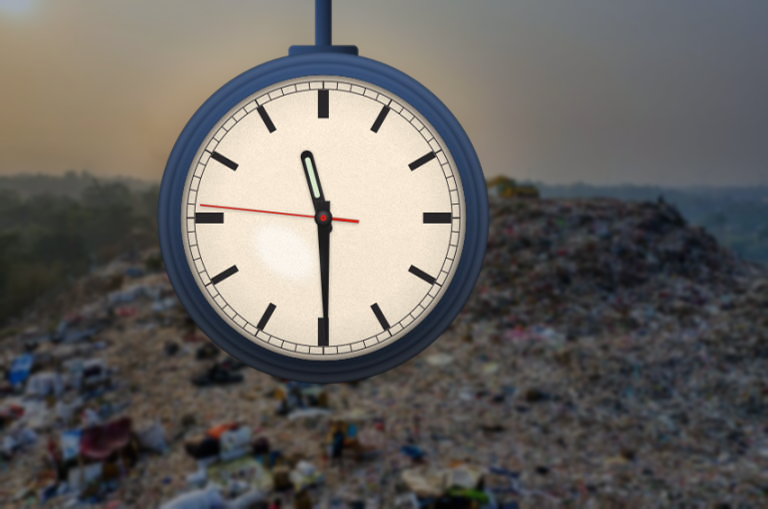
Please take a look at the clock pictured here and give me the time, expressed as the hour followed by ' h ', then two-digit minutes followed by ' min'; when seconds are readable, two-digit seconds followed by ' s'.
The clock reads 11 h 29 min 46 s
